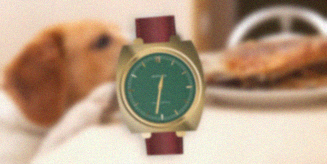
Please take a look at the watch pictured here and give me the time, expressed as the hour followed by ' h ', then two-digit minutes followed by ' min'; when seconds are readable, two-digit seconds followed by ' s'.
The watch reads 12 h 32 min
